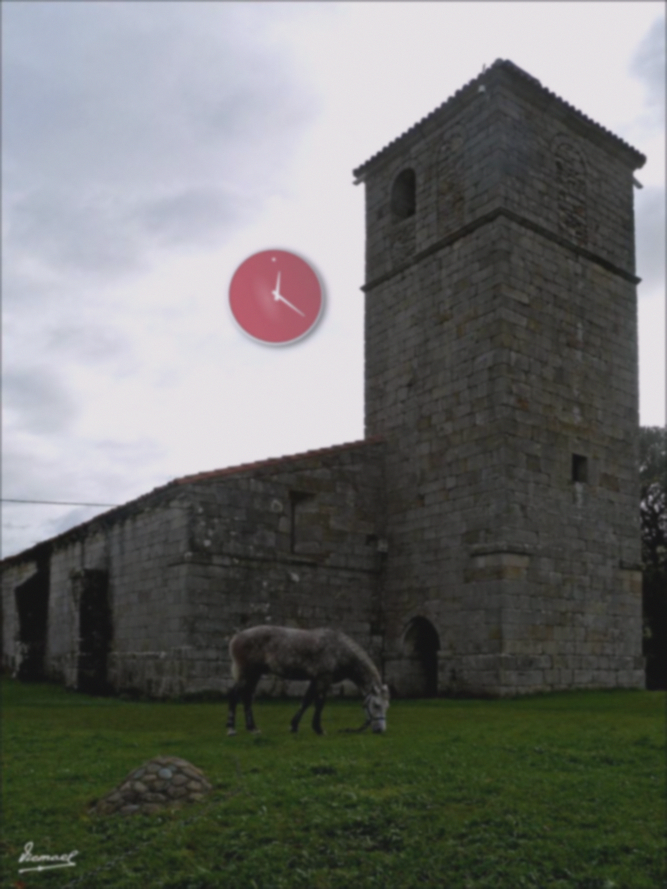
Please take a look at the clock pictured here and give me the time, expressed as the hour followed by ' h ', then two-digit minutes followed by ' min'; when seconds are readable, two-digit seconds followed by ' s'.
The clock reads 12 h 22 min
